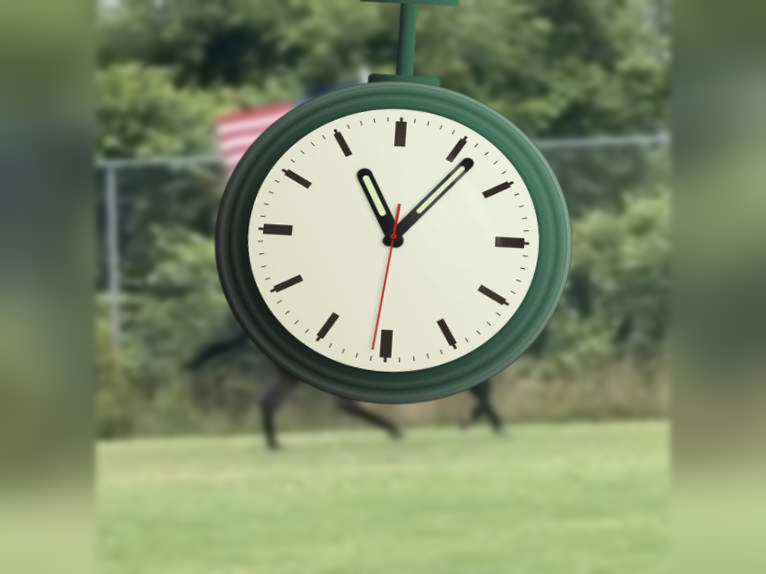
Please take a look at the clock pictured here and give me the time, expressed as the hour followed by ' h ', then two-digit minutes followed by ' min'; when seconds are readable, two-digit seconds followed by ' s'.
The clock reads 11 h 06 min 31 s
